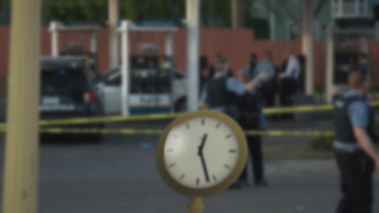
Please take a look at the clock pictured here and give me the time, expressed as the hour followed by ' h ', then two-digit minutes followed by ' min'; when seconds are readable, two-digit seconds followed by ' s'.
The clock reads 12 h 27 min
